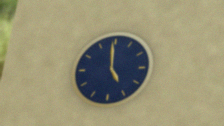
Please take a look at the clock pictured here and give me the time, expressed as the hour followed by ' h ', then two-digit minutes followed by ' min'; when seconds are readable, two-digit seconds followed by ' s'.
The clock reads 4 h 59 min
